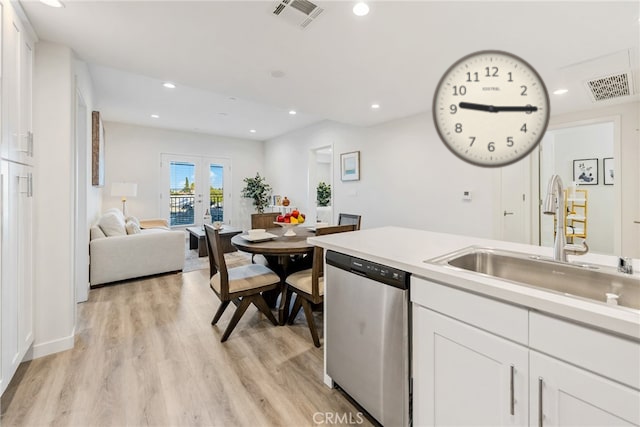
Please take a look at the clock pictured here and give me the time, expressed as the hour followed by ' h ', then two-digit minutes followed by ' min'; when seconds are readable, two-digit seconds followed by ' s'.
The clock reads 9 h 15 min
